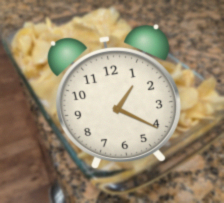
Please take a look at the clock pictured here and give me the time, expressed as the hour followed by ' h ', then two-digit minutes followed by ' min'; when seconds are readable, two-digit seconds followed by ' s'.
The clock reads 1 h 21 min
